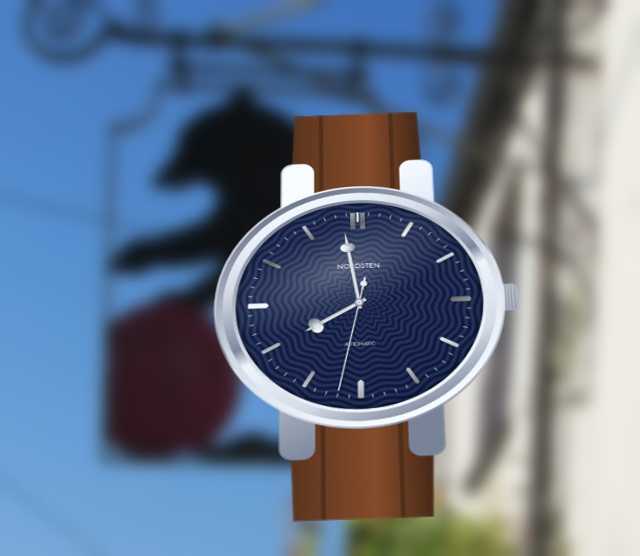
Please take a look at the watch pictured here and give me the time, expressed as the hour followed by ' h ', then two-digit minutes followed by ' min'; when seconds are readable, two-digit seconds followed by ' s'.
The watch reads 7 h 58 min 32 s
